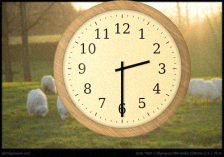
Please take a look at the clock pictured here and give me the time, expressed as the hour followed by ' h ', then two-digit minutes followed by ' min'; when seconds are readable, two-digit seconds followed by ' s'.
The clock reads 2 h 30 min
